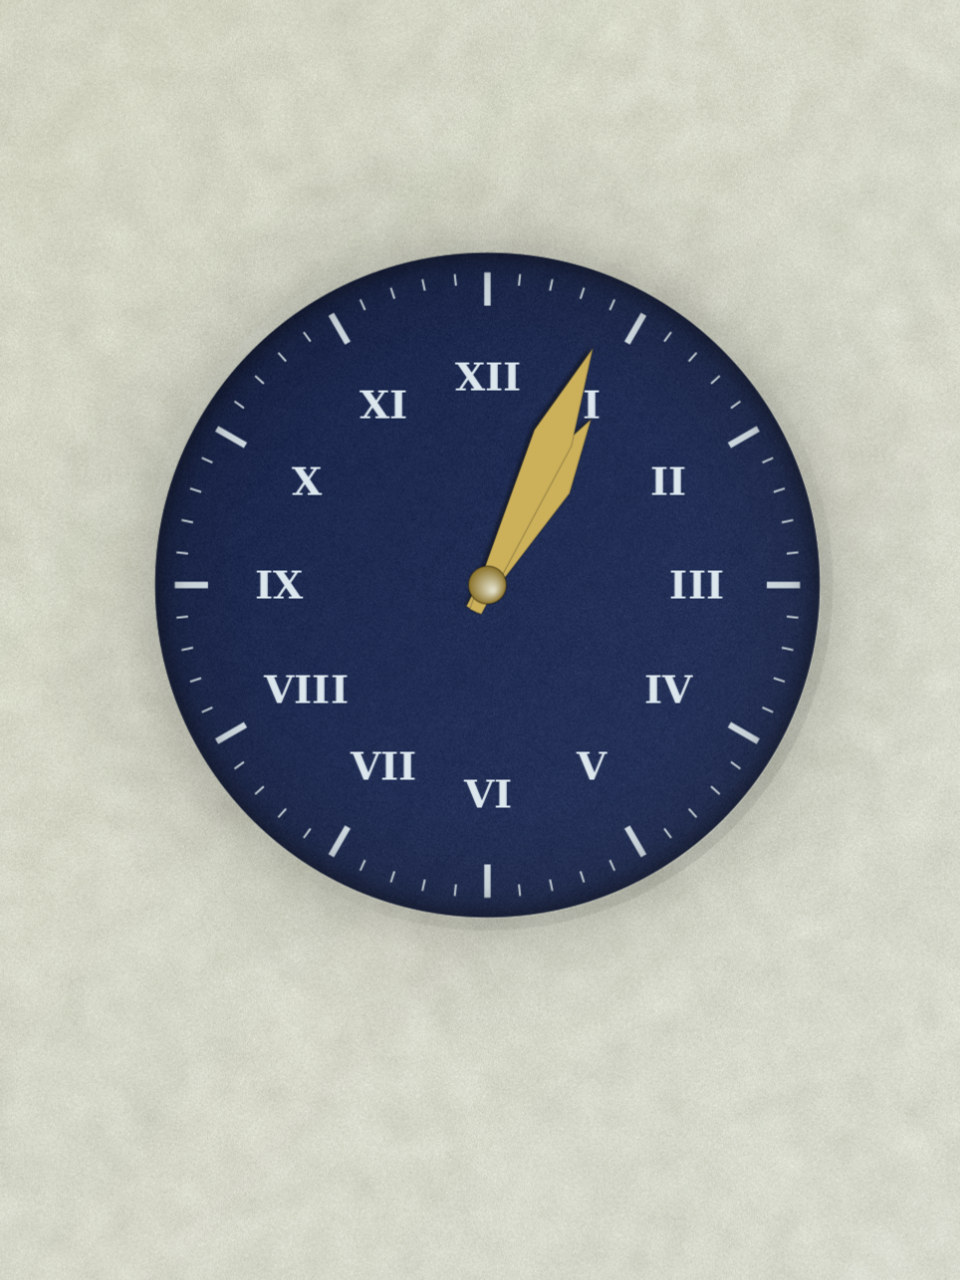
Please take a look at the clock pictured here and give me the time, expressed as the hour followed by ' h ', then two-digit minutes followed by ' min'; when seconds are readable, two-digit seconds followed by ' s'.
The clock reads 1 h 04 min
